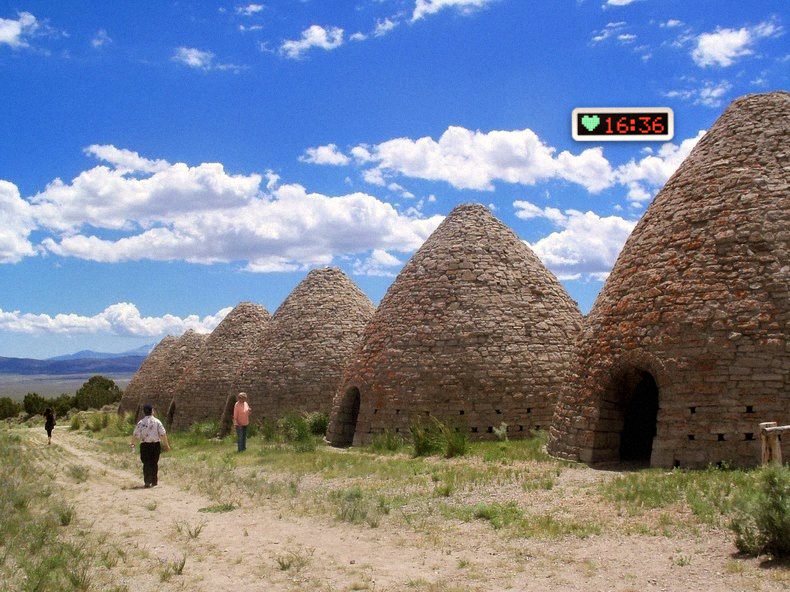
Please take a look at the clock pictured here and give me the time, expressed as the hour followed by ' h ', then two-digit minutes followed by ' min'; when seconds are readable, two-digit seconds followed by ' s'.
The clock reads 16 h 36 min
